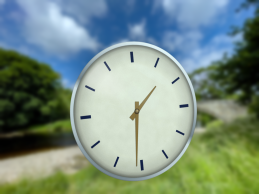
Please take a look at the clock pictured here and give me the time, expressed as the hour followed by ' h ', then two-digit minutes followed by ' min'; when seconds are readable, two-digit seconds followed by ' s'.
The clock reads 1 h 31 min
